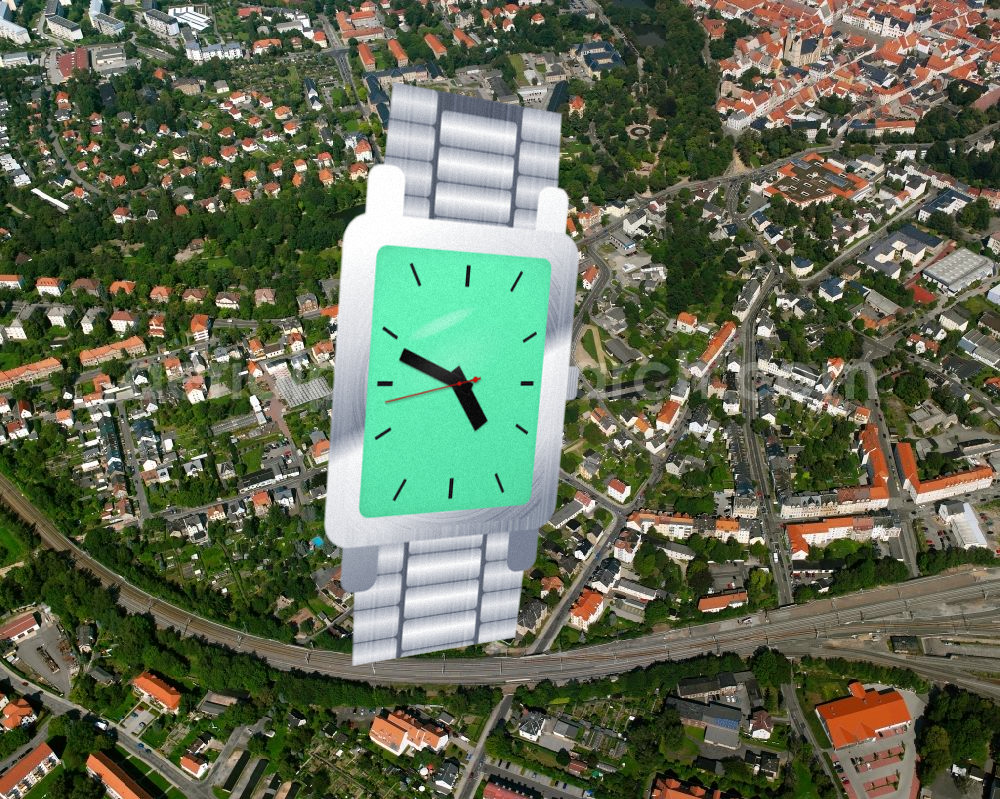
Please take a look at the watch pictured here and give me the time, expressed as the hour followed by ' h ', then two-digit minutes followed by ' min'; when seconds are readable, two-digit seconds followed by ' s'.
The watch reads 4 h 48 min 43 s
